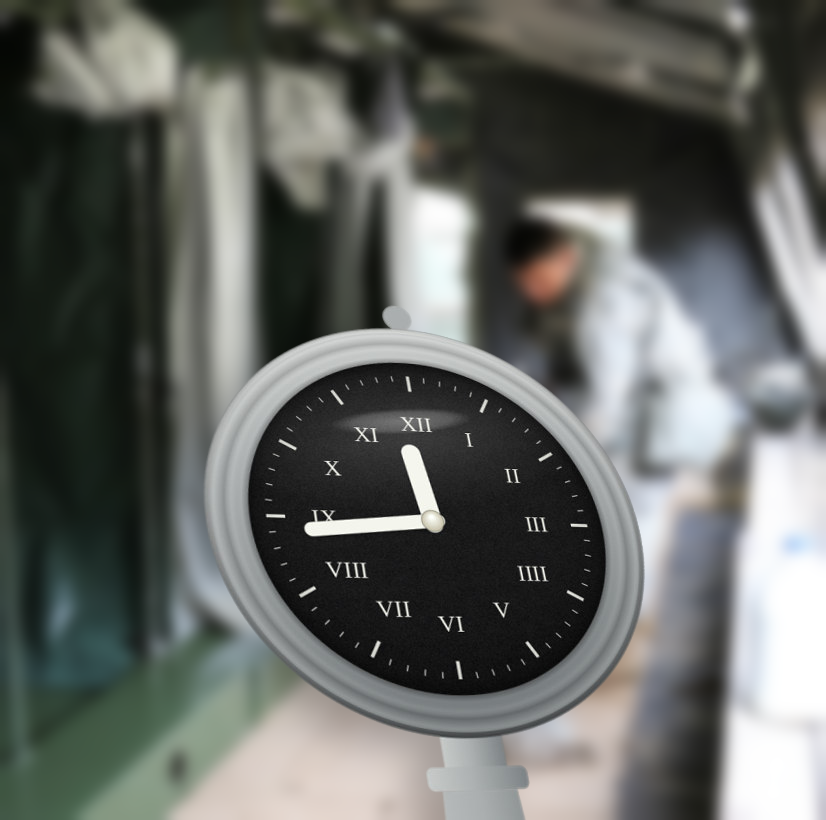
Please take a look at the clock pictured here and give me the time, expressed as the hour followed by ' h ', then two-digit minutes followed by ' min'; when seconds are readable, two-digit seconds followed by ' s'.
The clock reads 11 h 44 min
